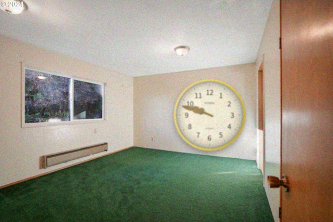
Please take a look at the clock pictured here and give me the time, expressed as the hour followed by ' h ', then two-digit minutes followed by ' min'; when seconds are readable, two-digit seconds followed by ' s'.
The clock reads 9 h 48 min
